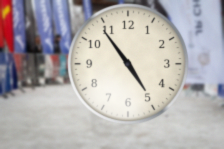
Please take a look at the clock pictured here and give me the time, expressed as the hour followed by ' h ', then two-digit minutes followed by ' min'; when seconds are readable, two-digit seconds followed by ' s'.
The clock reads 4 h 54 min
